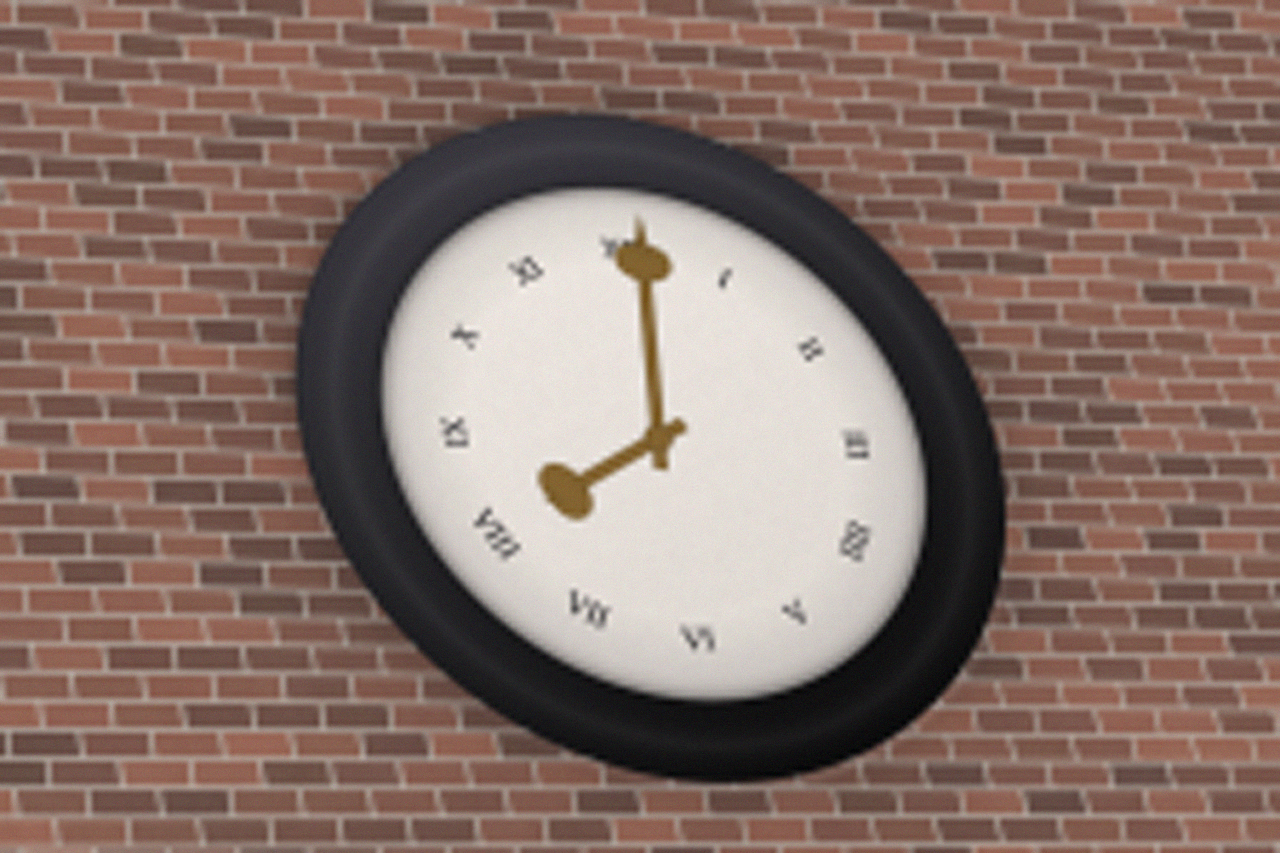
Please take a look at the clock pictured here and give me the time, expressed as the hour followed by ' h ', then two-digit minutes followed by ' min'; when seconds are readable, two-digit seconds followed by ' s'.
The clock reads 8 h 01 min
